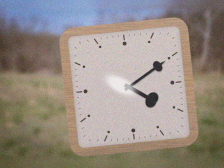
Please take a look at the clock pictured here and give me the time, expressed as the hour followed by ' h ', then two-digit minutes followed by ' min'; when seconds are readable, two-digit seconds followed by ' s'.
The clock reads 4 h 10 min
